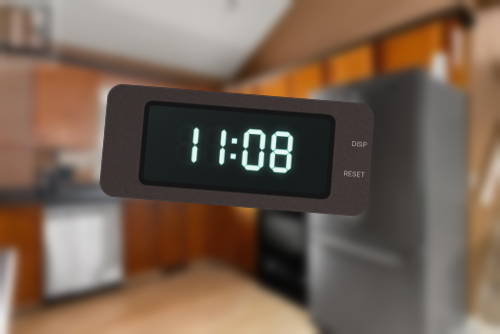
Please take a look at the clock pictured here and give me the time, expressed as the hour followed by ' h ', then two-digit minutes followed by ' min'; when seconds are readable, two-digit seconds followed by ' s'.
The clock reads 11 h 08 min
